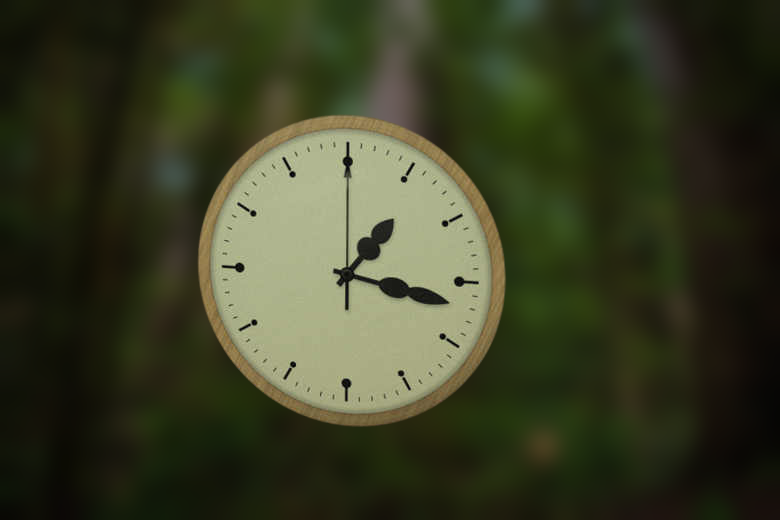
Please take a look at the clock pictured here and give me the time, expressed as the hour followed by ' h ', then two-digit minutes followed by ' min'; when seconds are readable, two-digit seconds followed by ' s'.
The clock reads 1 h 17 min 00 s
